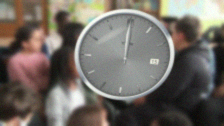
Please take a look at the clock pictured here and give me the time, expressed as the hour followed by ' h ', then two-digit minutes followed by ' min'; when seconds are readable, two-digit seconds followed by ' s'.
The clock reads 12 h 00 min
